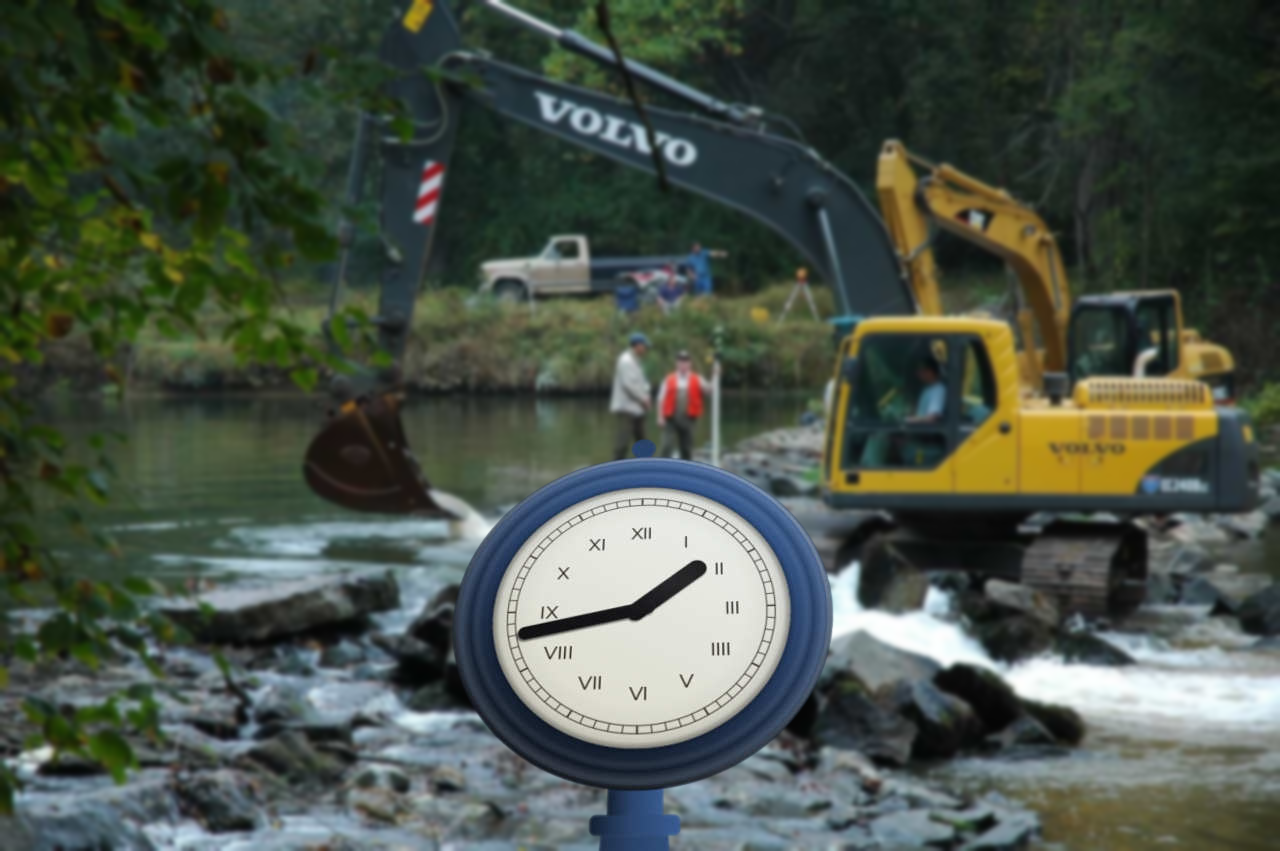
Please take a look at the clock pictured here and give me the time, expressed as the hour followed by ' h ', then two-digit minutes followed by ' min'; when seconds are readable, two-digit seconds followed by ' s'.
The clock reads 1 h 43 min
